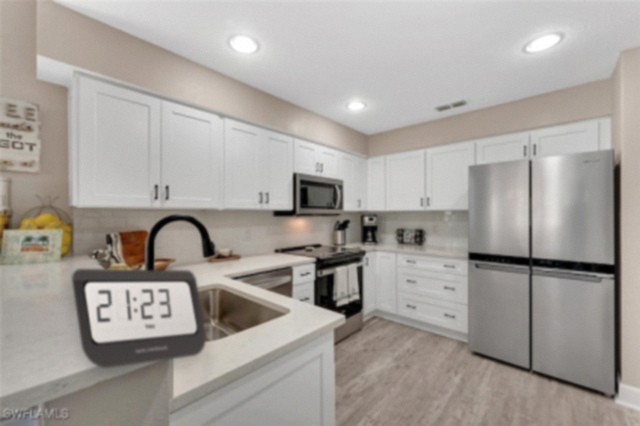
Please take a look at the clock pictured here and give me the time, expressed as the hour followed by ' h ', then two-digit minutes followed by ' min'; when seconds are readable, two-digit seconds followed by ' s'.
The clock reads 21 h 23 min
